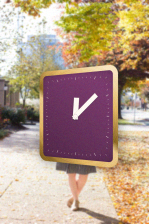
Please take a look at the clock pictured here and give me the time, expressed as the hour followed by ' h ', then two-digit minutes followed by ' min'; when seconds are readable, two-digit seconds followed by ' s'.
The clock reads 12 h 08 min
